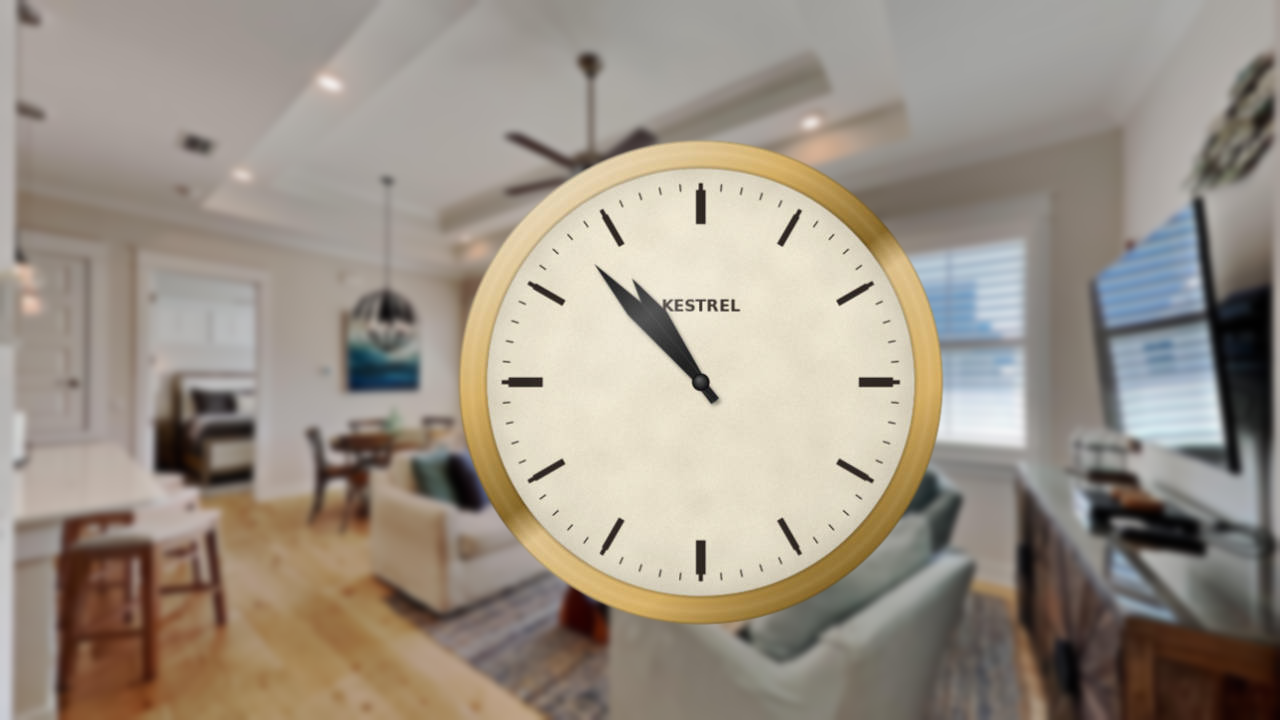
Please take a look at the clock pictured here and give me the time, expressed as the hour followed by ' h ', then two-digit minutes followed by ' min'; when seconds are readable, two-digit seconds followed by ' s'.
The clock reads 10 h 53 min
